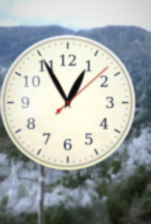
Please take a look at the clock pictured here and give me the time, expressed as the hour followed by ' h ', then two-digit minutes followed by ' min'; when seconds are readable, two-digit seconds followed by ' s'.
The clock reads 12 h 55 min 08 s
